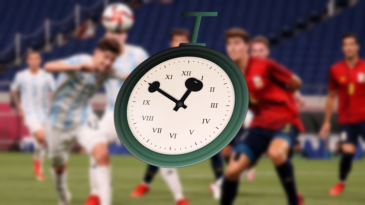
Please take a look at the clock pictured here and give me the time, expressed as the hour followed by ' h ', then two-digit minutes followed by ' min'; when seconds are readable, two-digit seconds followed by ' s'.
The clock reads 12 h 50 min
